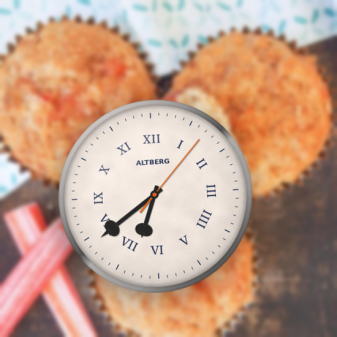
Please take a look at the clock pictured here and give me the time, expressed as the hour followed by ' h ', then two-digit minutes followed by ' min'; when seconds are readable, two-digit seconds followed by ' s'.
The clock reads 6 h 39 min 07 s
